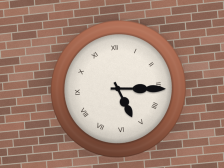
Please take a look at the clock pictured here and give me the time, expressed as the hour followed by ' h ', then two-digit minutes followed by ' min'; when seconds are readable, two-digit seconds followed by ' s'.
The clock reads 5 h 16 min
